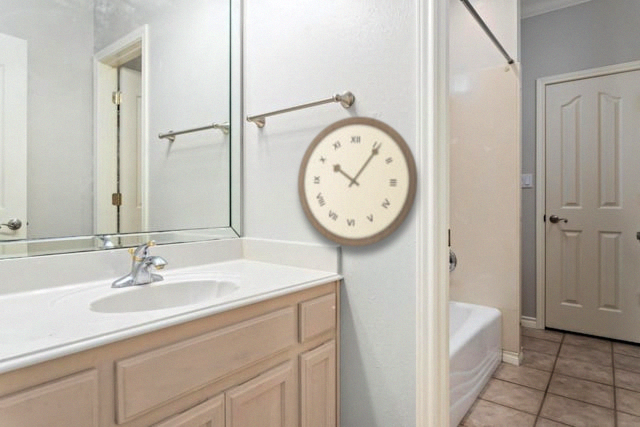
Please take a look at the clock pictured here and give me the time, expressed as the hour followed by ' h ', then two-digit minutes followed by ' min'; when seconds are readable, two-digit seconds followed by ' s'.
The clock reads 10 h 06 min
